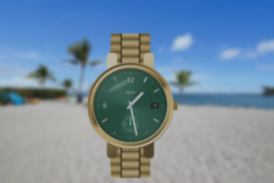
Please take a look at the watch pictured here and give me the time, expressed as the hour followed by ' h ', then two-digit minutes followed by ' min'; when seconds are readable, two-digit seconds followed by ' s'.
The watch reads 1 h 28 min
